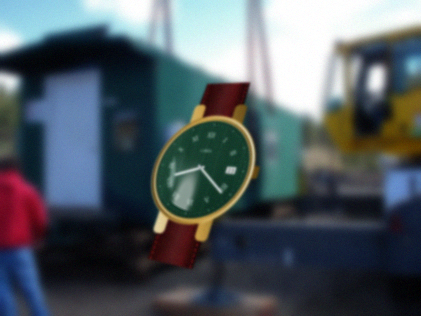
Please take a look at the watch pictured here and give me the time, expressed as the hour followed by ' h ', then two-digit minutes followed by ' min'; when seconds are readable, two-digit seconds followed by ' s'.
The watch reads 8 h 21 min
